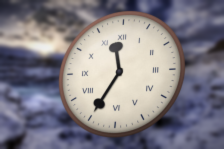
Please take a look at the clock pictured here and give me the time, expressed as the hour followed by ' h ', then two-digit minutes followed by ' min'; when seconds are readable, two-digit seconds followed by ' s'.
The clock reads 11 h 35 min
